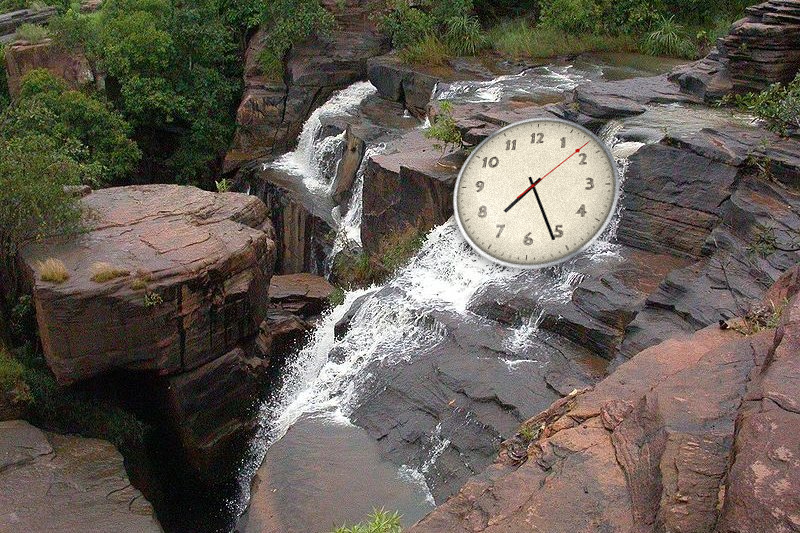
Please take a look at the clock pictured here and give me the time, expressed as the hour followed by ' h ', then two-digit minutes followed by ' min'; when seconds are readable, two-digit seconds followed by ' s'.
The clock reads 7 h 26 min 08 s
